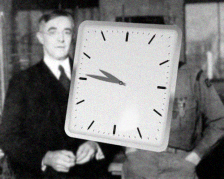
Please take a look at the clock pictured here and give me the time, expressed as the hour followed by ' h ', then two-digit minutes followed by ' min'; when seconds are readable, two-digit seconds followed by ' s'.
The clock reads 9 h 46 min
